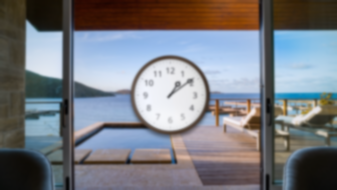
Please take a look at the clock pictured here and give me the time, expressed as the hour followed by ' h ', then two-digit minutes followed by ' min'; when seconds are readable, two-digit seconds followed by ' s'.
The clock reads 1 h 09 min
